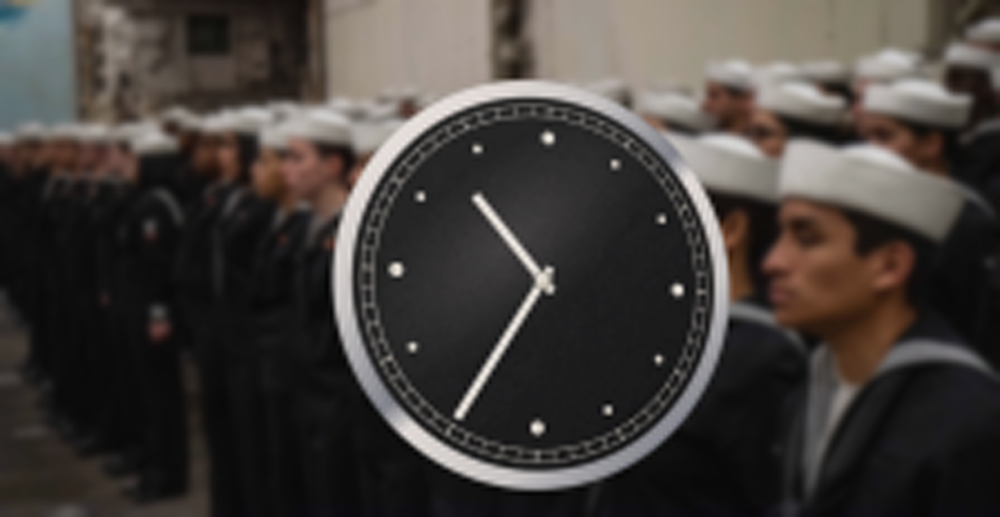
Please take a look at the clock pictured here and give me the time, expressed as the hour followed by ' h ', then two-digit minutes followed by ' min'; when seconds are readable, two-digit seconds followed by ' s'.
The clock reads 10 h 35 min
